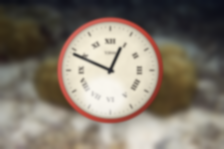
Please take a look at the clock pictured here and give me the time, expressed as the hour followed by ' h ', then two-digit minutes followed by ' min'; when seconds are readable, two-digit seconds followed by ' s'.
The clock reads 12 h 49 min
